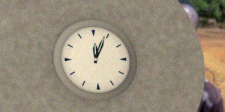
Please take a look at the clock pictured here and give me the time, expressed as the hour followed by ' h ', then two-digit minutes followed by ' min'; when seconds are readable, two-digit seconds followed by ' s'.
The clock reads 12 h 04 min
